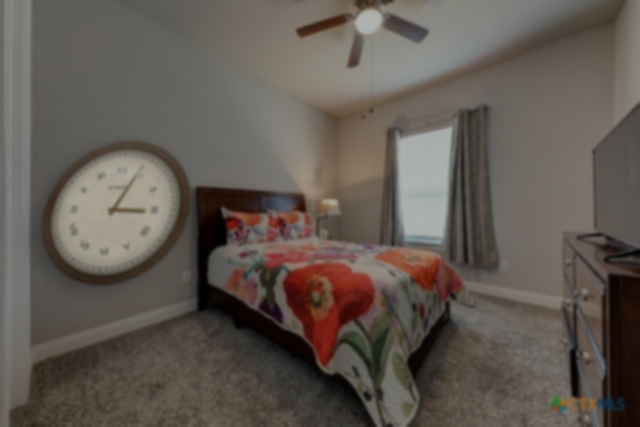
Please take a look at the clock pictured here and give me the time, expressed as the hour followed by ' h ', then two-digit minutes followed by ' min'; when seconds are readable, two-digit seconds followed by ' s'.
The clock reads 3 h 04 min
